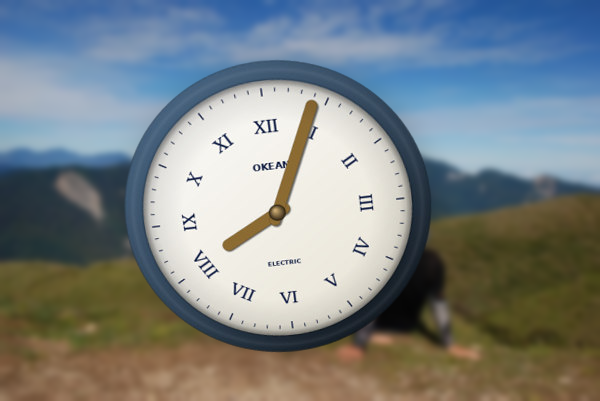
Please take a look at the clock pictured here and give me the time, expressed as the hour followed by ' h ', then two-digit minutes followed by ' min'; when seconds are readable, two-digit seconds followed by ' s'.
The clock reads 8 h 04 min
